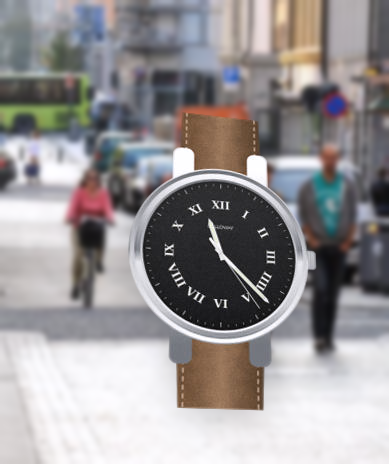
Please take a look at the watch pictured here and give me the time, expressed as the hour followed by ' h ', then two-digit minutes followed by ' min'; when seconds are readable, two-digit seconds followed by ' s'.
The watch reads 11 h 22 min 24 s
